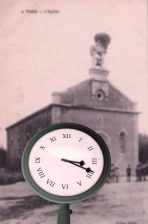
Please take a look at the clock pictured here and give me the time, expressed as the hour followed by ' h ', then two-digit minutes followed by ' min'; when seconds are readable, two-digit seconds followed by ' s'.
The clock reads 3 h 19 min
